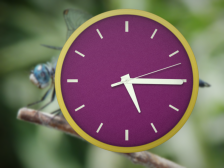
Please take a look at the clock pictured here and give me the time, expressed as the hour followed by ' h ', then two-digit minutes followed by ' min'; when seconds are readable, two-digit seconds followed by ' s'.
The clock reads 5 h 15 min 12 s
